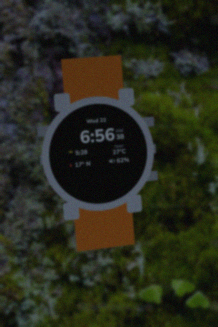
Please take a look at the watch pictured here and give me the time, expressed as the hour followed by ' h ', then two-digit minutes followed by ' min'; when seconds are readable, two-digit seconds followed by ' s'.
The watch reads 6 h 56 min
